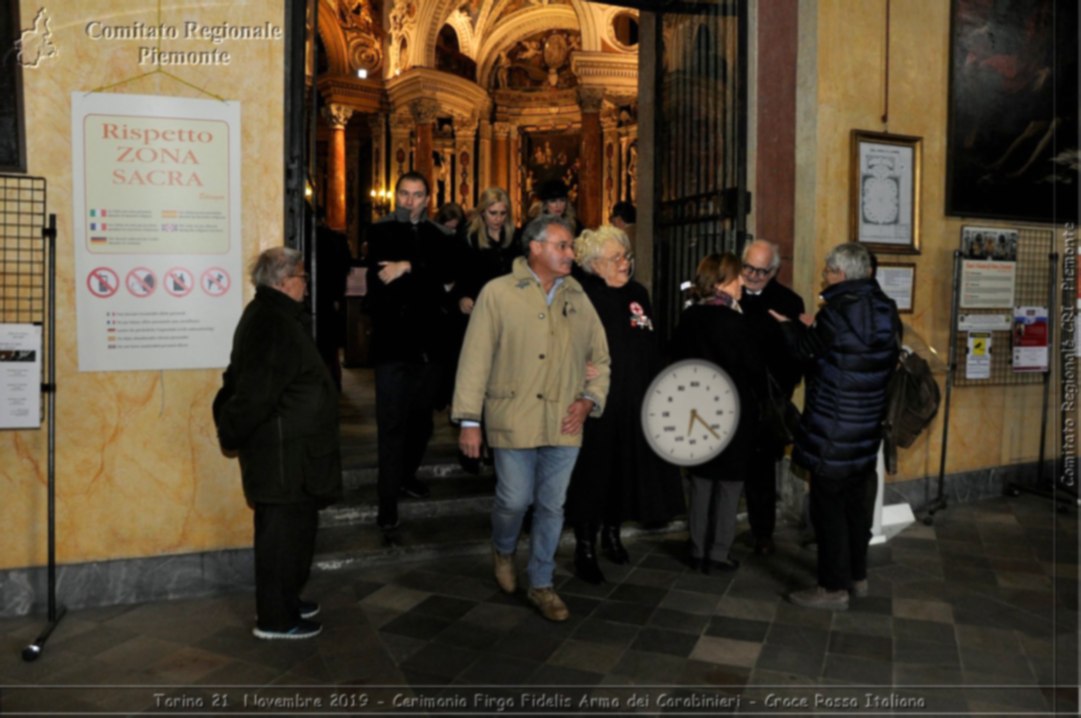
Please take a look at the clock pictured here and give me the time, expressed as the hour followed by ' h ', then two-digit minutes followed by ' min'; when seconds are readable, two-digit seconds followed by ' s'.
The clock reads 6 h 22 min
